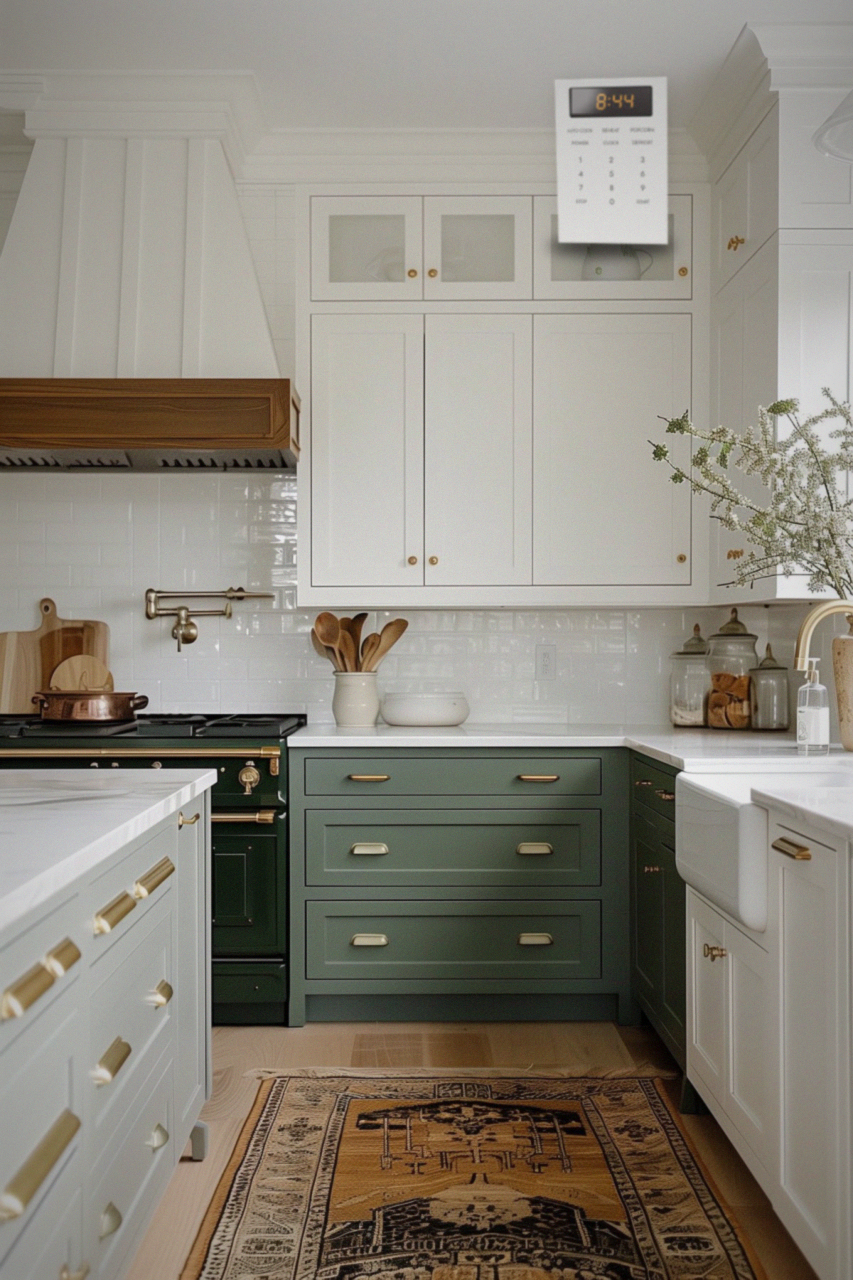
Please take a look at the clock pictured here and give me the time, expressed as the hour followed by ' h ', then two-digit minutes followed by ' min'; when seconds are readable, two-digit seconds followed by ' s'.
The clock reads 8 h 44 min
